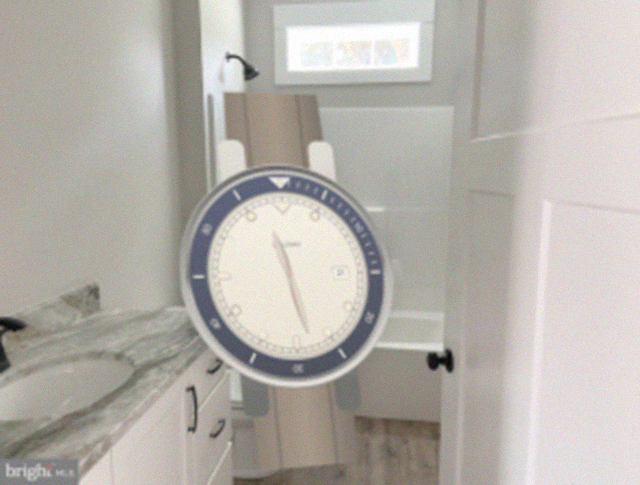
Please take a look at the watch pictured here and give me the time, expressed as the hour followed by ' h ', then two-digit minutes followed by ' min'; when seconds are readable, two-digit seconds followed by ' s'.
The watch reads 11 h 28 min
